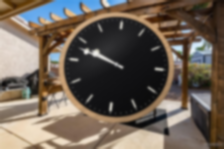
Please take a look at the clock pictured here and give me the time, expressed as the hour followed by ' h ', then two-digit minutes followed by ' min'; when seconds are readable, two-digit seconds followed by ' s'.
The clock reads 9 h 48 min
